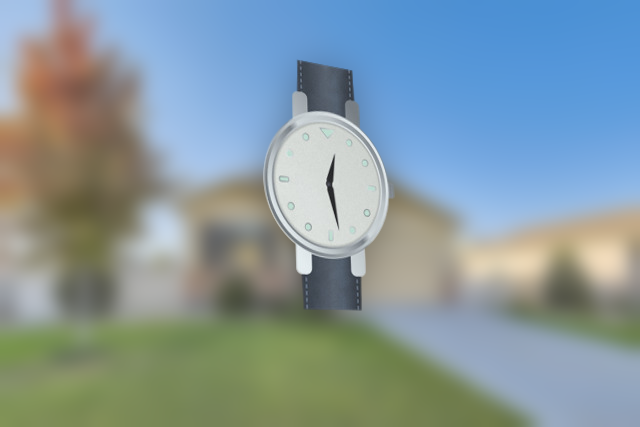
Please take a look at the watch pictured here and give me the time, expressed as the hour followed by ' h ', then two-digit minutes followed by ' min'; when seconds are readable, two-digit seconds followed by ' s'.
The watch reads 12 h 28 min
